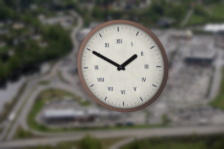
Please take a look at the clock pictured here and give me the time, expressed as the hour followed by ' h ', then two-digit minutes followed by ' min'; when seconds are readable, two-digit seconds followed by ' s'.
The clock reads 1 h 50 min
